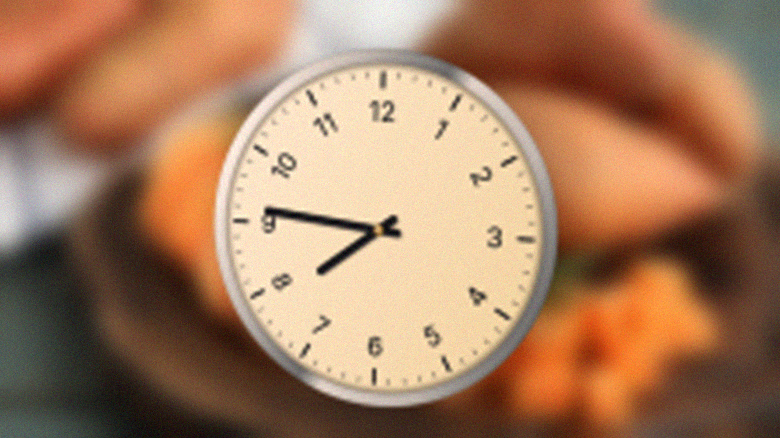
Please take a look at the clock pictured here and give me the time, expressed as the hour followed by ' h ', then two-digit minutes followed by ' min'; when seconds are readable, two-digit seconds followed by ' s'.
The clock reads 7 h 46 min
